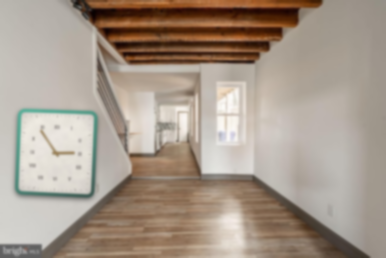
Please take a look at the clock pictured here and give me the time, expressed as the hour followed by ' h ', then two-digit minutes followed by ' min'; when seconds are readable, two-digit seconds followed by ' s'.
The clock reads 2 h 54 min
